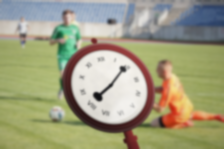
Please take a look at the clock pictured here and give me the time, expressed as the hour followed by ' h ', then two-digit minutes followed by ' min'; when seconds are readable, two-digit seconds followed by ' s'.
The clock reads 8 h 09 min
